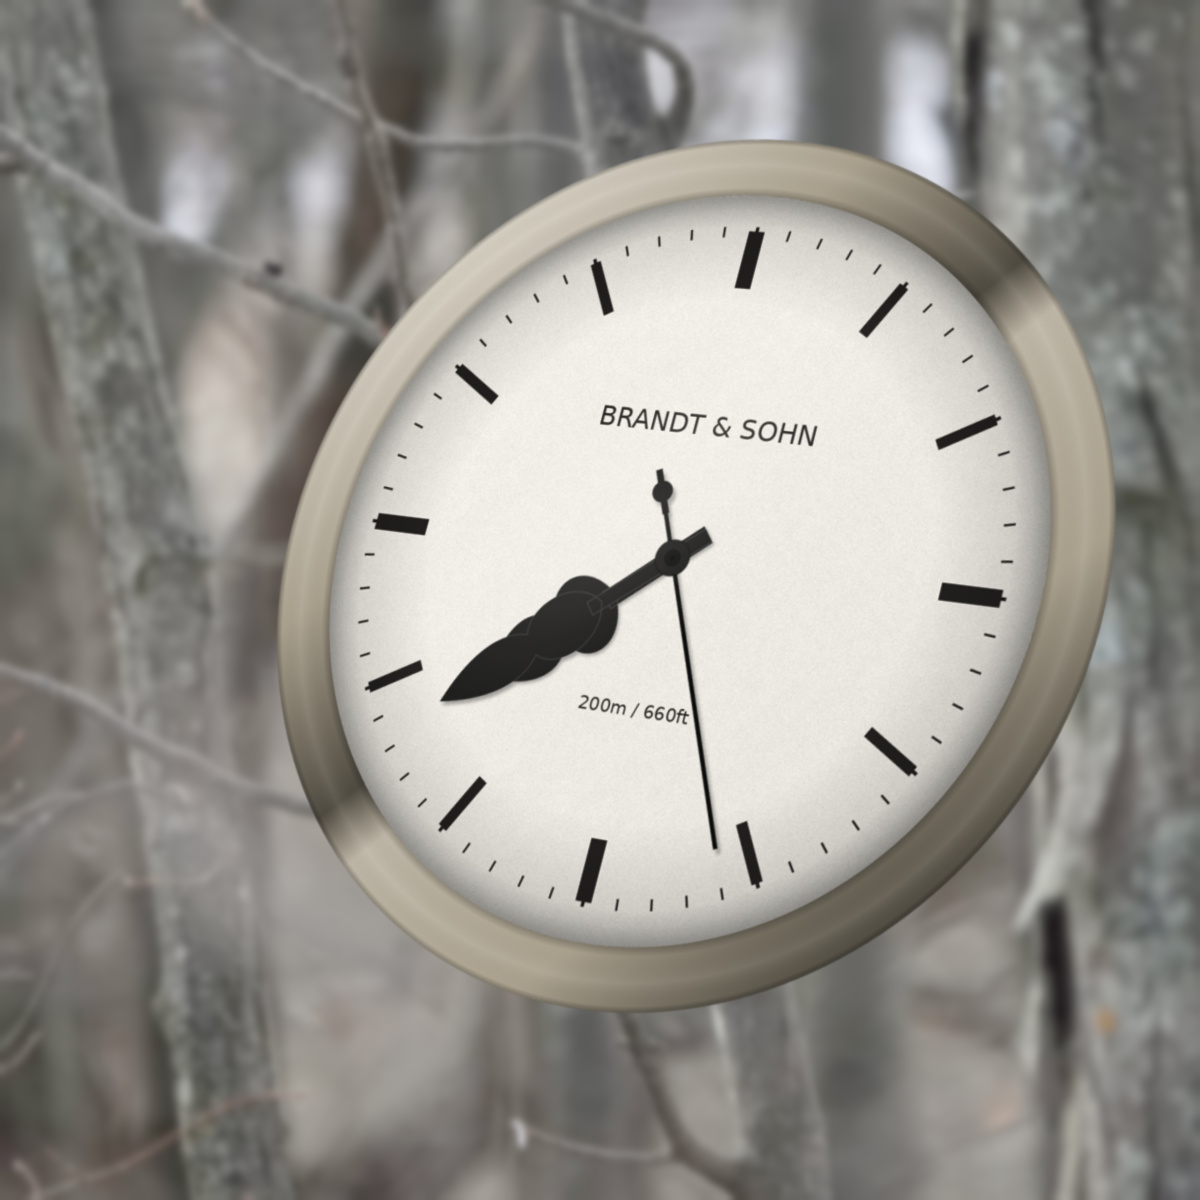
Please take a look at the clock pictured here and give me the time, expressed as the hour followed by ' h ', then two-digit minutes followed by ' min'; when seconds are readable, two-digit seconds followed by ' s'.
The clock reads 7 h 38 min 26 s
